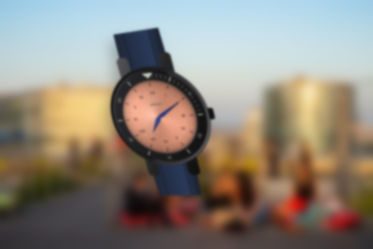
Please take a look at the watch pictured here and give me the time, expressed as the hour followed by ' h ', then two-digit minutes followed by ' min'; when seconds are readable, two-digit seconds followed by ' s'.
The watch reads 7 h 10 min
